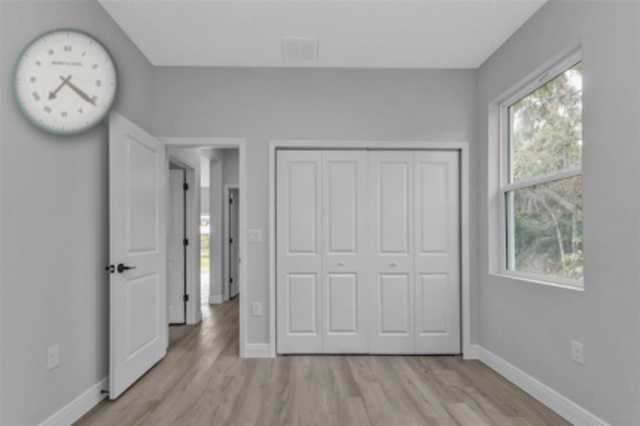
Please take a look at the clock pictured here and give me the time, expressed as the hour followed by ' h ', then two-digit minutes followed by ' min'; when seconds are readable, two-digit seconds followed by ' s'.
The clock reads 7 h 21 min
